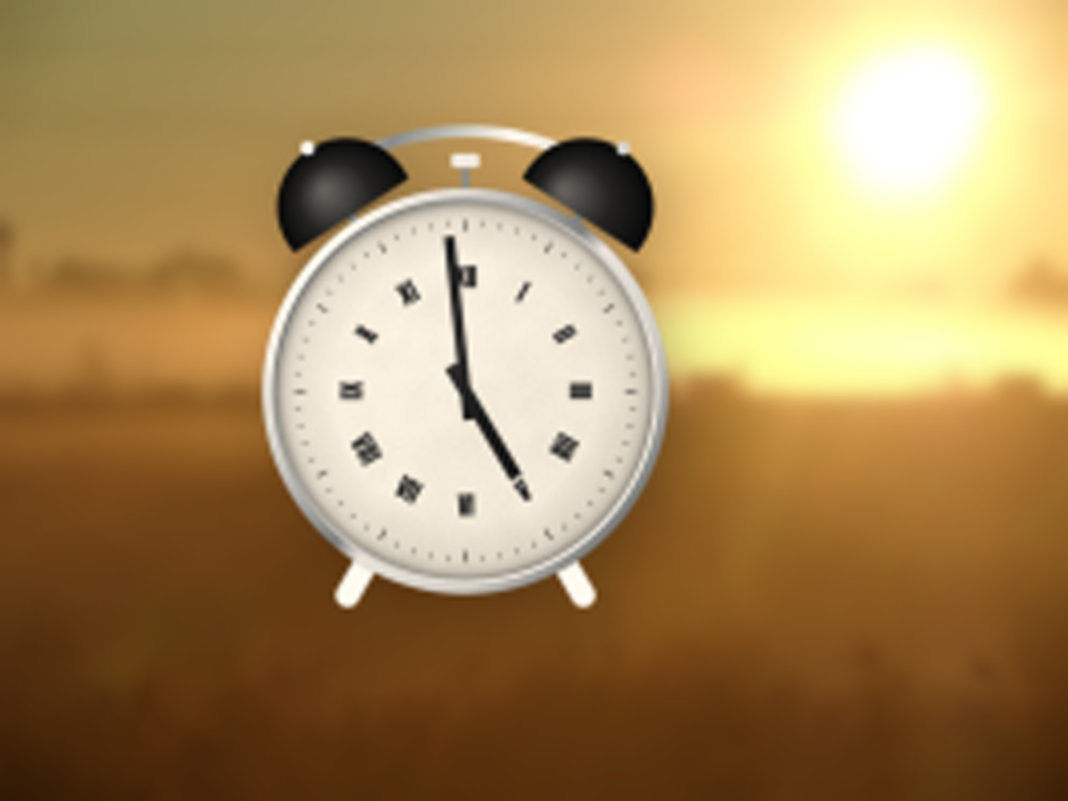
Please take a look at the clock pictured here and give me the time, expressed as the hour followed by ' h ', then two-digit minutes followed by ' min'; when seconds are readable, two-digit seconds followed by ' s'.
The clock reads 4 h 59 min
